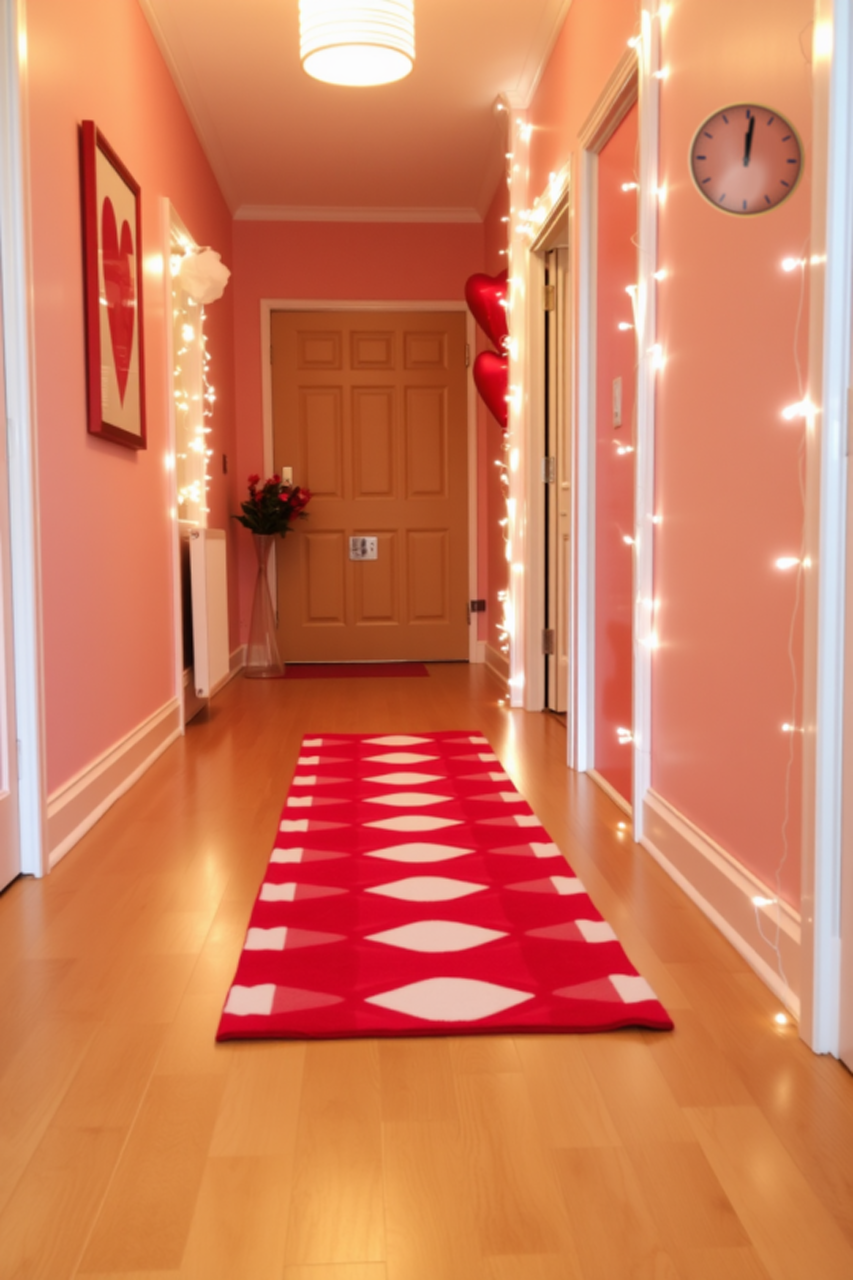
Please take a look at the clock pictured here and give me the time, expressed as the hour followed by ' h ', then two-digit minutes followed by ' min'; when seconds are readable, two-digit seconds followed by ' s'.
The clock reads 12 h 01 min
